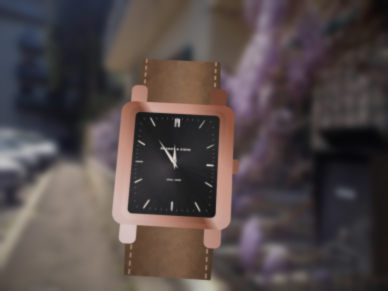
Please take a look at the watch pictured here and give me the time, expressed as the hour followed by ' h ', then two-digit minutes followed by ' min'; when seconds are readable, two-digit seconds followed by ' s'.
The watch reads 11 h 54 min
